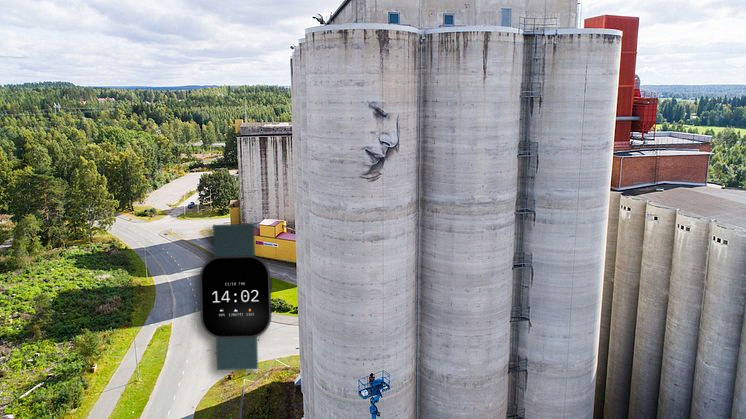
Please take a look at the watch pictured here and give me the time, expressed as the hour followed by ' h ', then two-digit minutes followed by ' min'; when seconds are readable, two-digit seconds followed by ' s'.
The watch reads 14 h 02 min
